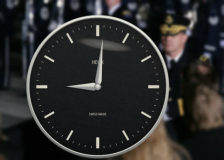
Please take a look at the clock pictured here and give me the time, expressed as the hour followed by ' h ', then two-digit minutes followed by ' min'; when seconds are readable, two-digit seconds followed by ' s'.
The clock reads 9 h 01 min
